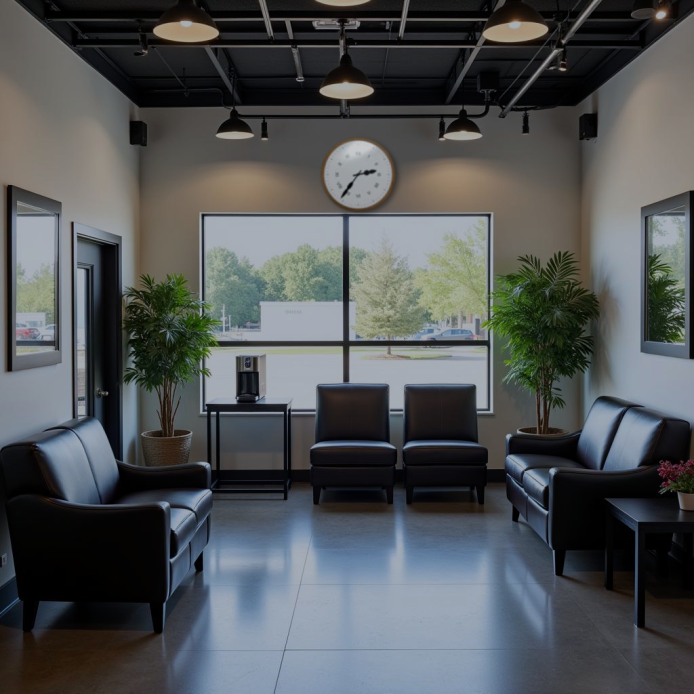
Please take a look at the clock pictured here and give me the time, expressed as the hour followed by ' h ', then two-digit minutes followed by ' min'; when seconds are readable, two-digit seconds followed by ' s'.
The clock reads 2 h 36 min
